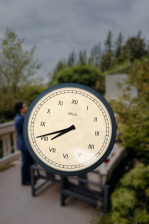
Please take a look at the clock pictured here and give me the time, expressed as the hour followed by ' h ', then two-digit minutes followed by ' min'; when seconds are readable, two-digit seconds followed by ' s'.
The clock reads 7 h 41 min
